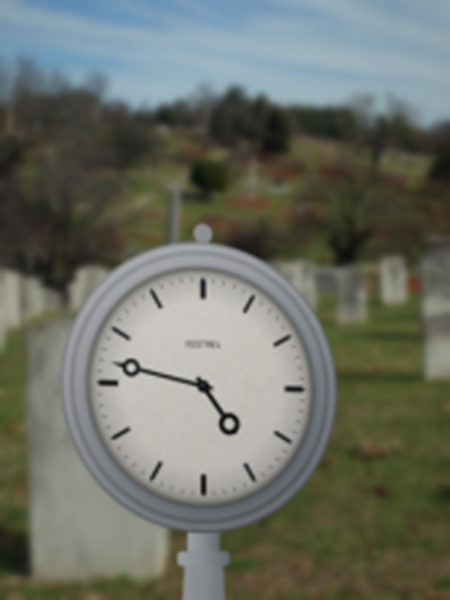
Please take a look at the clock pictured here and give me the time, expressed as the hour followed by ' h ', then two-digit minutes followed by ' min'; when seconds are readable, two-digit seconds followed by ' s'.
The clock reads 4 h 47 min
